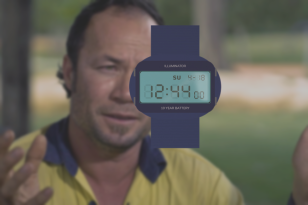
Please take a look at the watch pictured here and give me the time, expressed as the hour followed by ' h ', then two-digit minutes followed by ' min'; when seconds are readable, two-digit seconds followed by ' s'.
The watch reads 12 h 44 min 00 s
